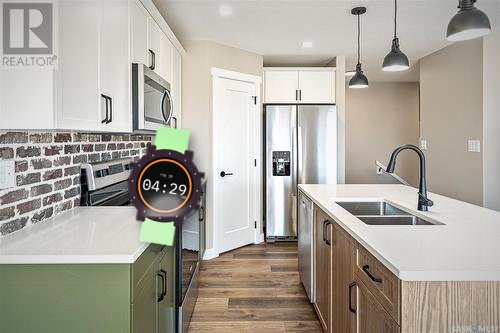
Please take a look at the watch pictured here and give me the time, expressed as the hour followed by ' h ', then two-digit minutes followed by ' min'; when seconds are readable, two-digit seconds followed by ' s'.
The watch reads 4 h 29 min
